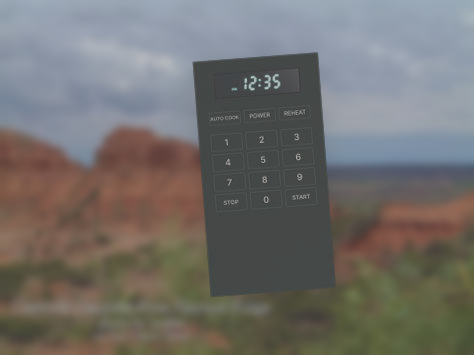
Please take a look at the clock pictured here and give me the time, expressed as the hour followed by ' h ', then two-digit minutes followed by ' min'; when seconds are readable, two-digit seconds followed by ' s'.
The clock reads 12 h 35 min
